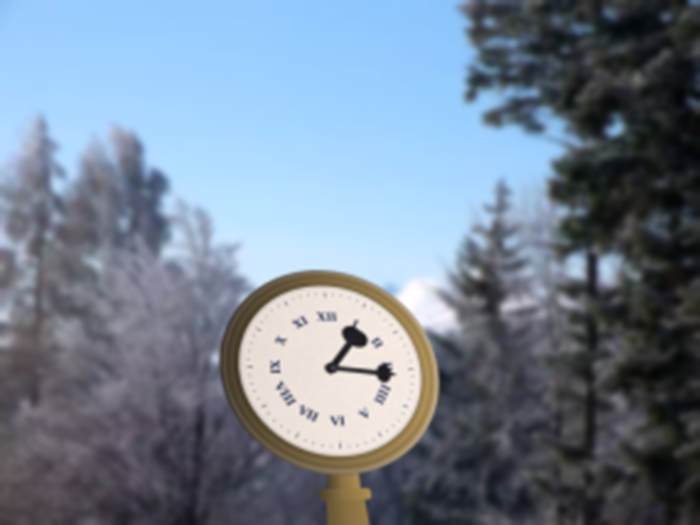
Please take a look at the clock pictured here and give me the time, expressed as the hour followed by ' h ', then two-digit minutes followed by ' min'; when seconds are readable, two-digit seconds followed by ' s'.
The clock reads 1 h 16 min
